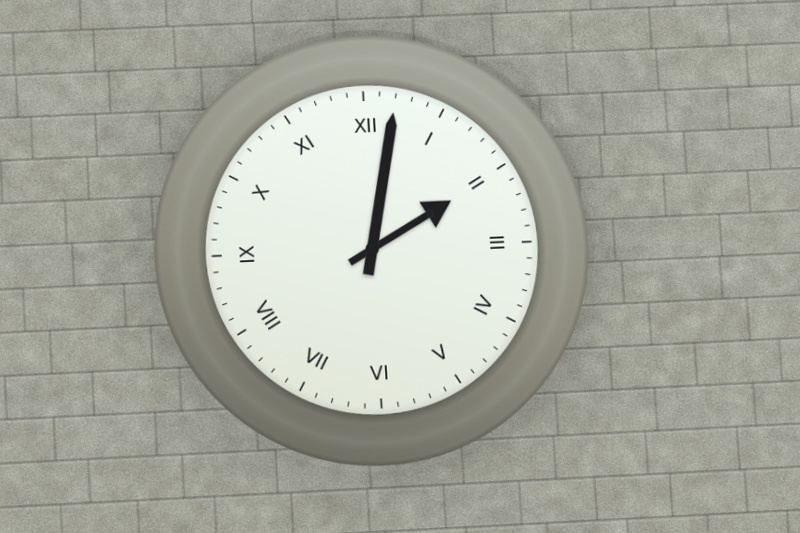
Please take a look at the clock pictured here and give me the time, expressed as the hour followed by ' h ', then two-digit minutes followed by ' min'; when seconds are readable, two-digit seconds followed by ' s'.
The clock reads 2 h 02 min
